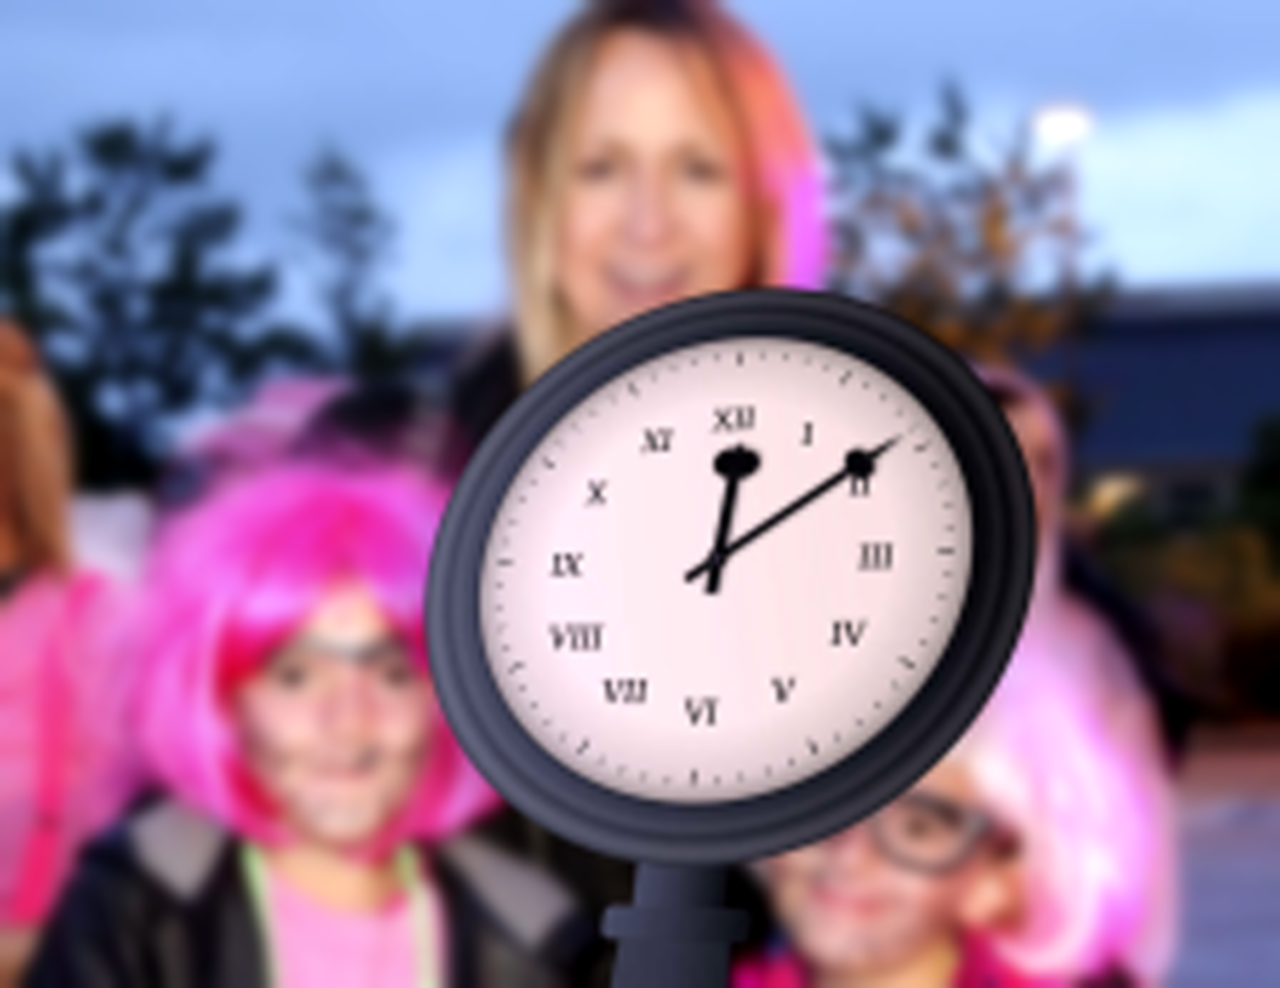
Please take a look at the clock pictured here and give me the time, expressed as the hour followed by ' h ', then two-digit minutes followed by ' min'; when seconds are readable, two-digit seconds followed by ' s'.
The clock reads 12 h 09 min
